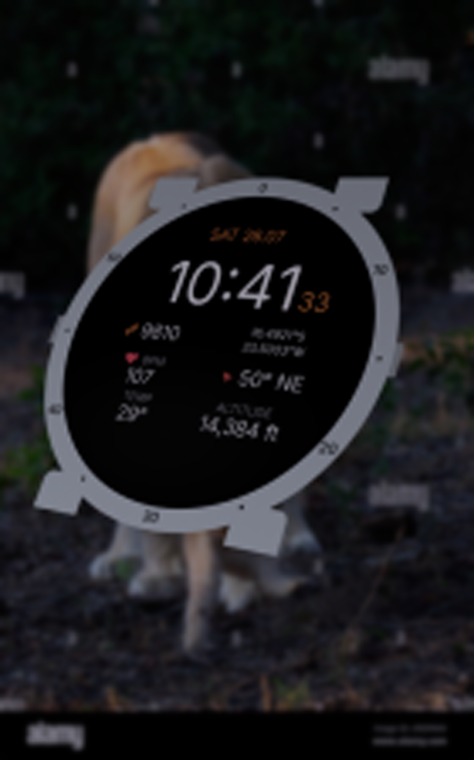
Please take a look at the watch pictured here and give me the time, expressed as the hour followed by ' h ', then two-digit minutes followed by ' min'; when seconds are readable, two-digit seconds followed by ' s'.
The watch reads 10 h 41 min 33 s
